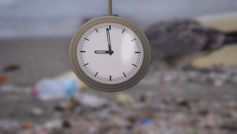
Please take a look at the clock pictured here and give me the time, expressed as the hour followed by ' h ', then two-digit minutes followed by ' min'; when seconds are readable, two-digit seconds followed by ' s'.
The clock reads 8 h 59 min
